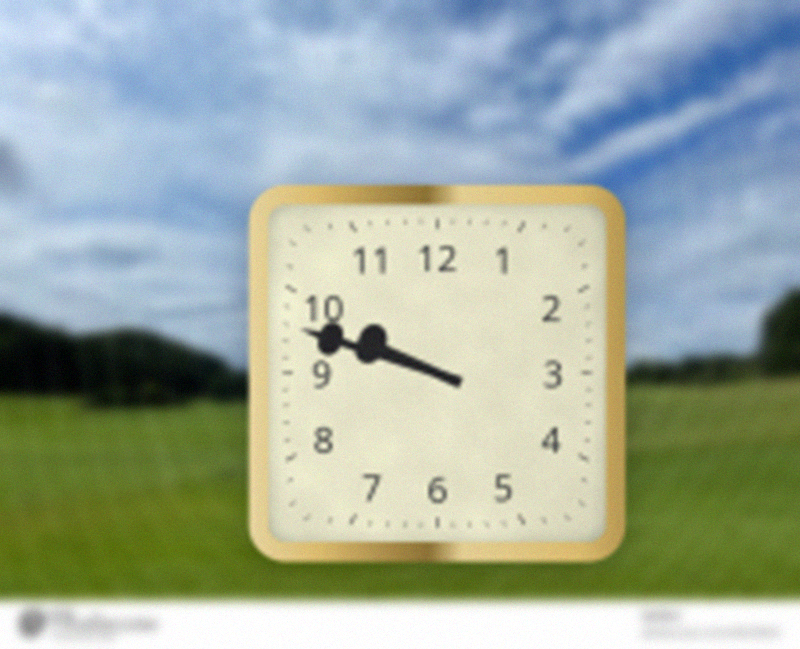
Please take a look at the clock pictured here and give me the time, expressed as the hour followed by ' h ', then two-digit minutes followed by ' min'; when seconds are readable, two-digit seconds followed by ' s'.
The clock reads 9 h 48 min
